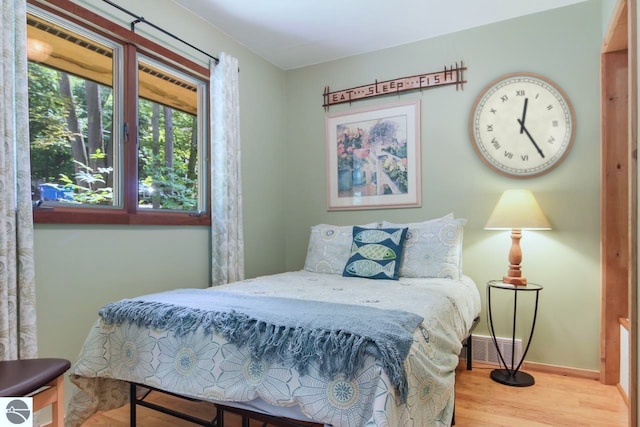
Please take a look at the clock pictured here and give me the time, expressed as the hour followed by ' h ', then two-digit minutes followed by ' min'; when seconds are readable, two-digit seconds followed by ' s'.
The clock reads 12 h 25 min
